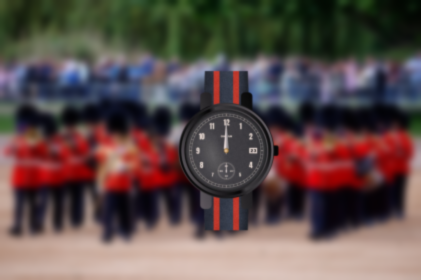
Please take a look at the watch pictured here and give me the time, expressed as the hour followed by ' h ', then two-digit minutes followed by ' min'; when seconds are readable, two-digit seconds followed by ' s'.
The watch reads 12 h 00 min
